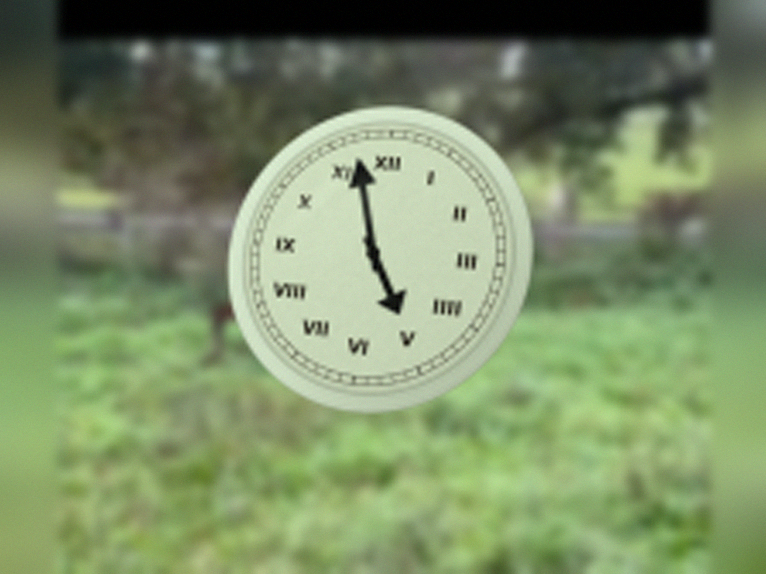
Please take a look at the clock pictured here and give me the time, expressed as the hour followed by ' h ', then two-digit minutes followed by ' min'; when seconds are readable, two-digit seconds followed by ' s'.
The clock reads 4 h 57 min
